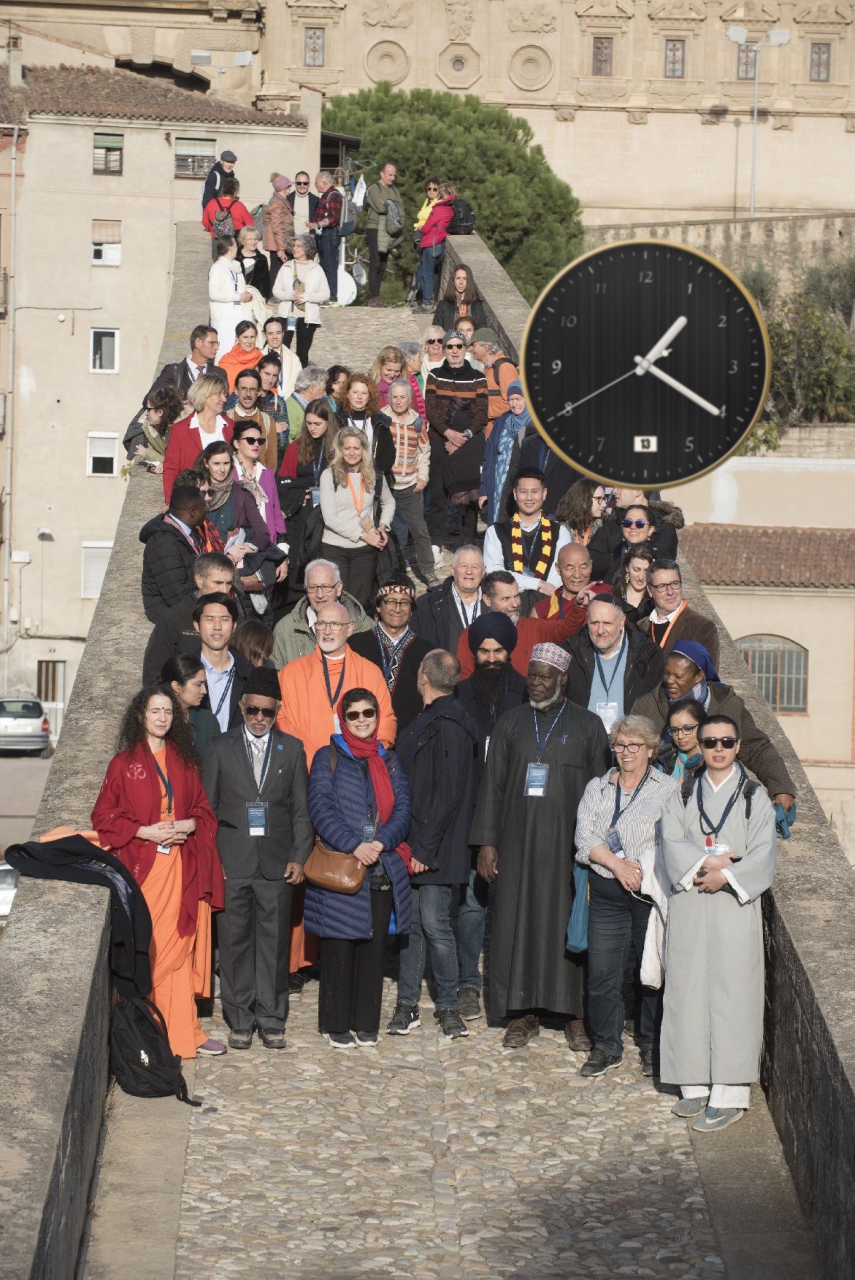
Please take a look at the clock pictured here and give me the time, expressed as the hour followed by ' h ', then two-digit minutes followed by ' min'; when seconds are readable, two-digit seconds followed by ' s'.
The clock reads 1 h 20 min 40 s
